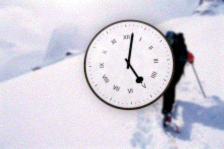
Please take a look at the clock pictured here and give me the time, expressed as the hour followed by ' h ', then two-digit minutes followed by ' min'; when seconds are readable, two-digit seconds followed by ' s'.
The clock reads 5 h 02 min
